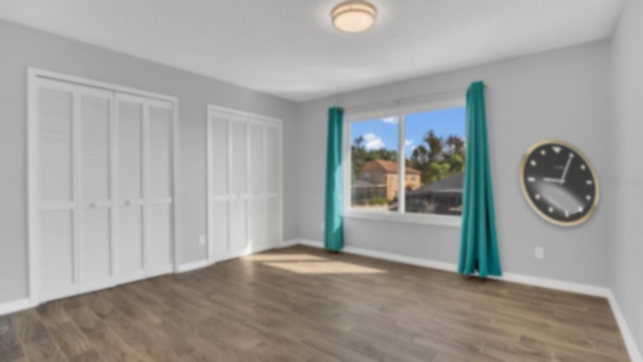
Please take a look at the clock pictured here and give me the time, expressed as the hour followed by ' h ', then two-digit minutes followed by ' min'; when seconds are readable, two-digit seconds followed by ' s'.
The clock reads 9 h 05 min
